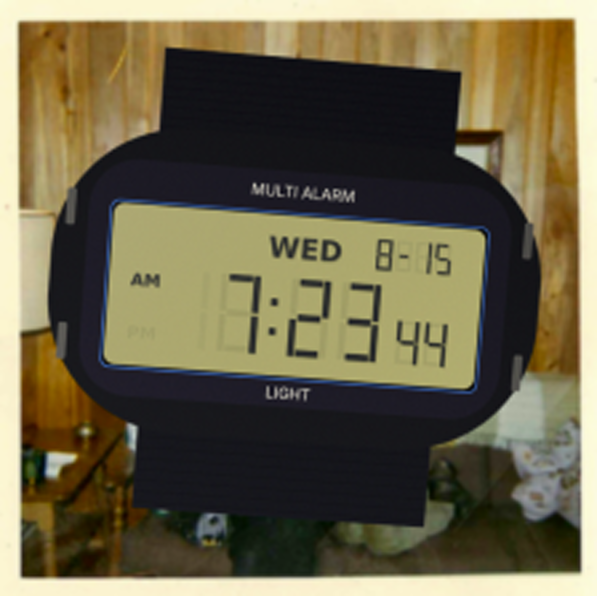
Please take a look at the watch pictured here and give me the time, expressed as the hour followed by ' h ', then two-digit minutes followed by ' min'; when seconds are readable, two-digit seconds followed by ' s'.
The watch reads 7 h 23 min 44 s
